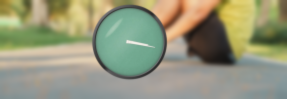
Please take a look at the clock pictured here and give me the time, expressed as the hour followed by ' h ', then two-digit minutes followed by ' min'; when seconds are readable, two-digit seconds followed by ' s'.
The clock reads 3 h 17 min
